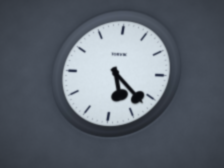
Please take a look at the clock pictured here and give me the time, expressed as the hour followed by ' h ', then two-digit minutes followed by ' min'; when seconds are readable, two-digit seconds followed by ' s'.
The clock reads 5 h 22 min
